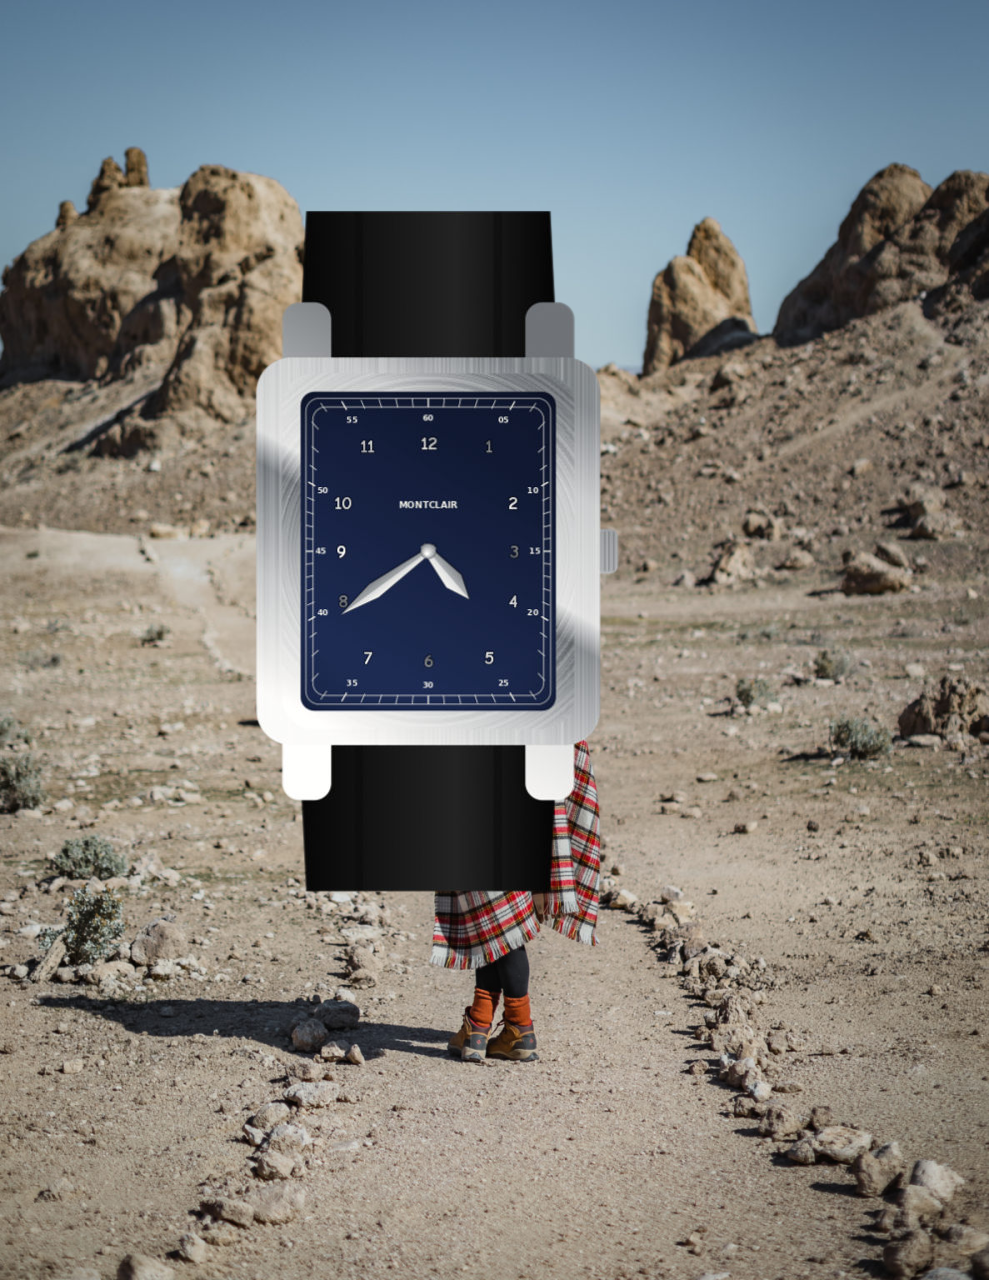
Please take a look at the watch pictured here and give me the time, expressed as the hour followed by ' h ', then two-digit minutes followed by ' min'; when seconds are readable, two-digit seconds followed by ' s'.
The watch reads 4 h 39 min
